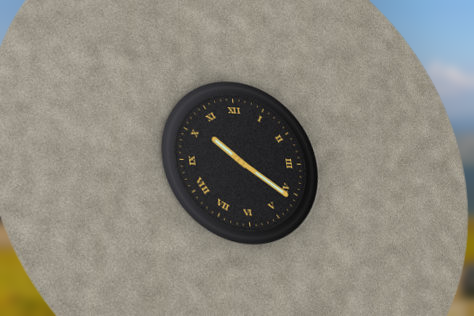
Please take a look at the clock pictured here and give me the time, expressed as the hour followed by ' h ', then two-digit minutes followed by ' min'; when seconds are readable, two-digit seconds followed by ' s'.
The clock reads 10 h 21 min
